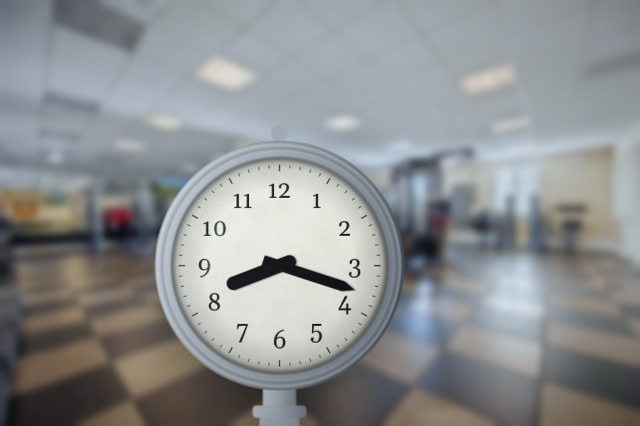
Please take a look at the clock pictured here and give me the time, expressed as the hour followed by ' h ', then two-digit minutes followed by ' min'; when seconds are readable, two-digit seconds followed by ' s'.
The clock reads 8 h 18 min
